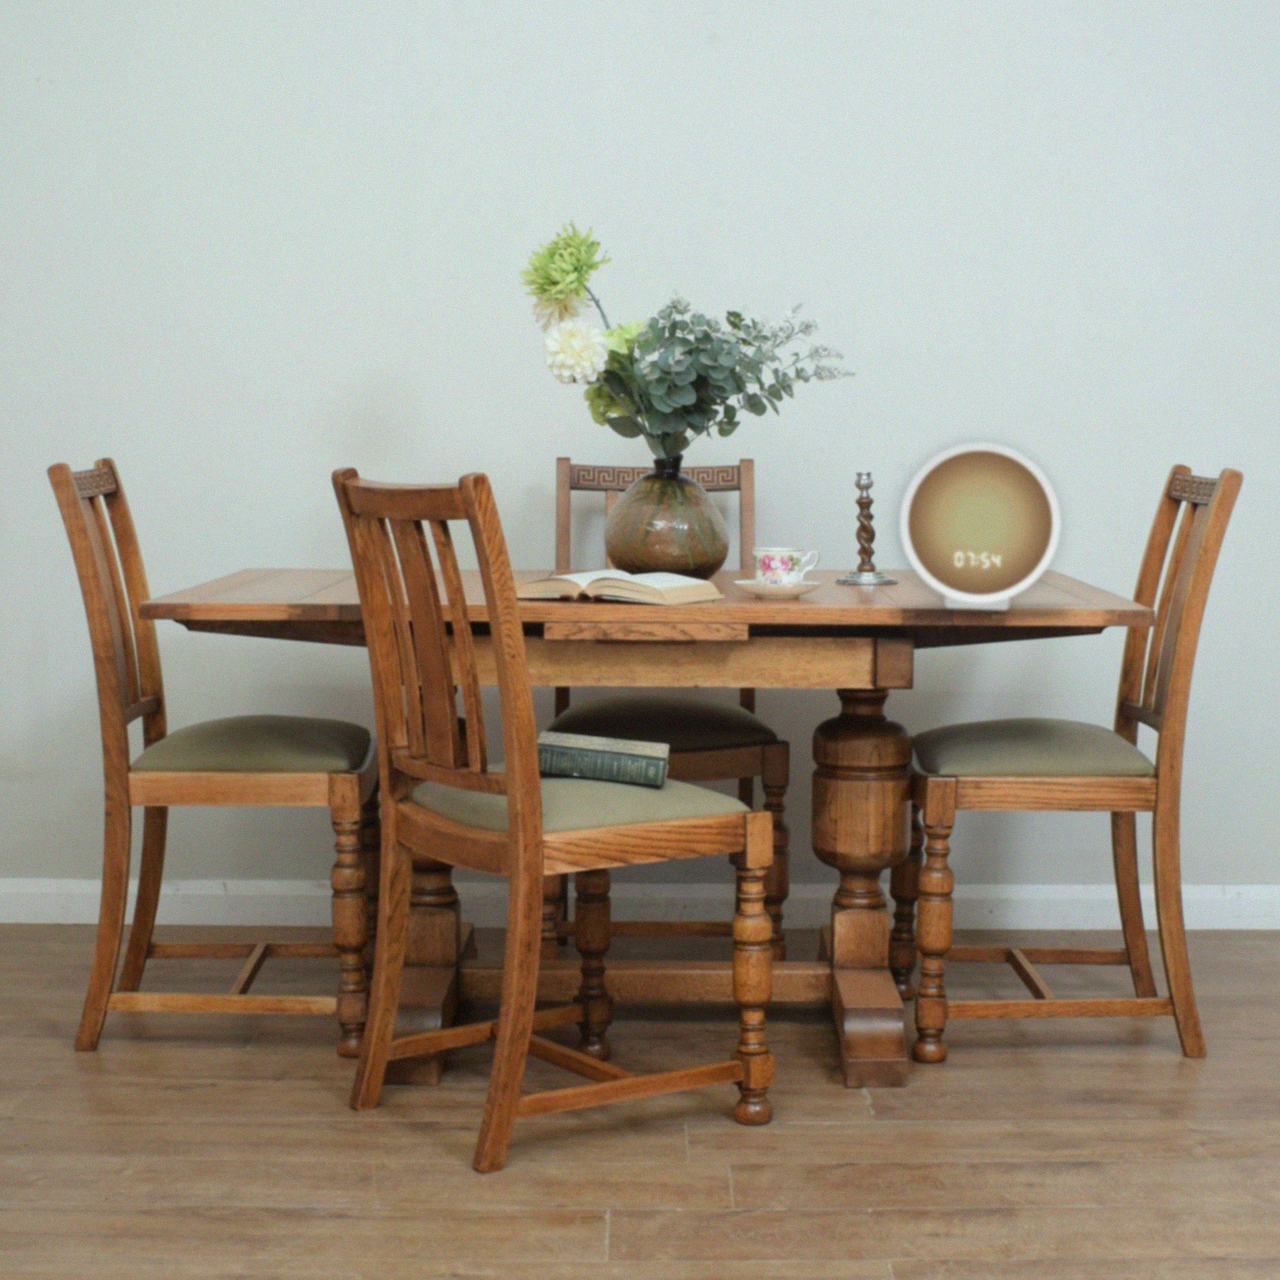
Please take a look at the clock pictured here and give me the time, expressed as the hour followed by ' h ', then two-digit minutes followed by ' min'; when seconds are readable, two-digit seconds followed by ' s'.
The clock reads 7 h 54 min
